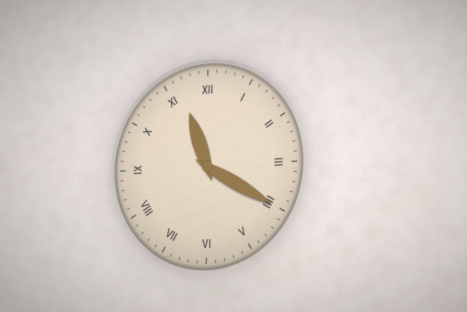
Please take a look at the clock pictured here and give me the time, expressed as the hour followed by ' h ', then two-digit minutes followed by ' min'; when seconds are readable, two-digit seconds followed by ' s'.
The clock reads 11 h 20 min
